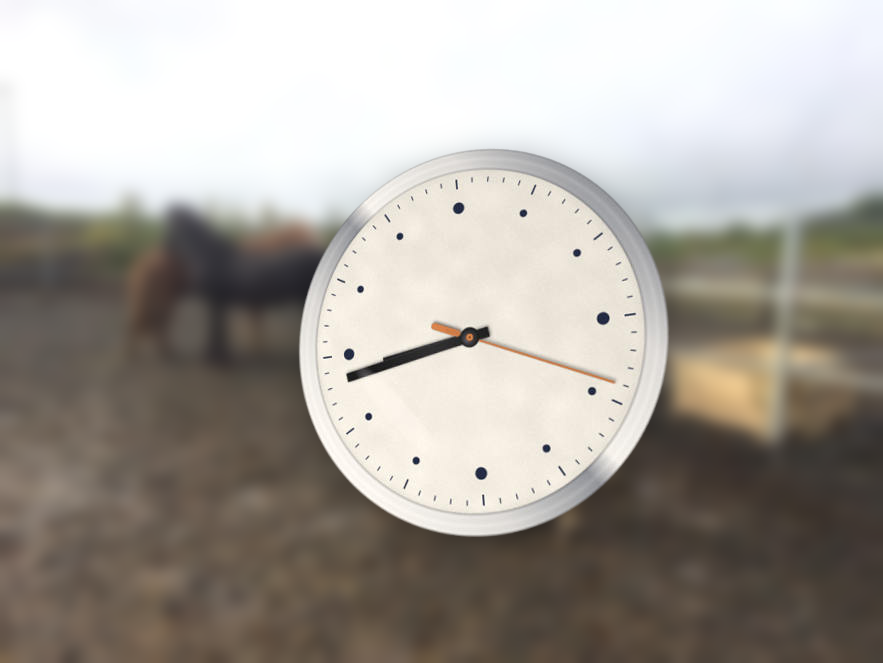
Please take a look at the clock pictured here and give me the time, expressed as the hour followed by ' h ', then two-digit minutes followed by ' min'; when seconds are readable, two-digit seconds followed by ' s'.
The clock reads 8 h 43 min 19 s
